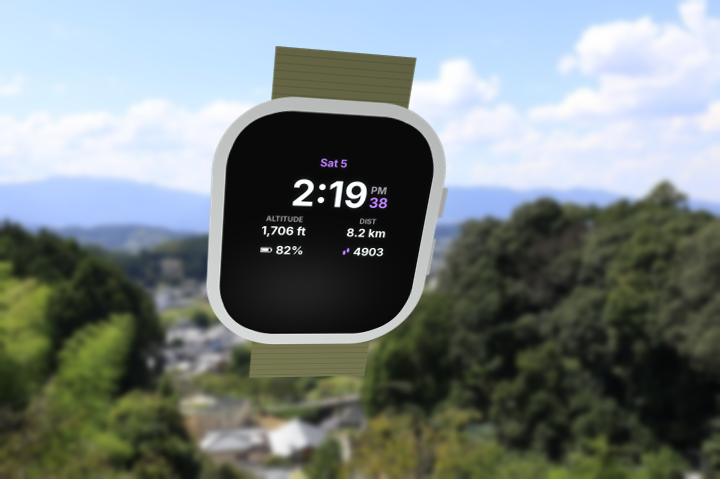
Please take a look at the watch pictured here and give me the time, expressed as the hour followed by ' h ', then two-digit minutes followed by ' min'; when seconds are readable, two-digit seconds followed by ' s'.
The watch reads 2 h 19 min 38 s
